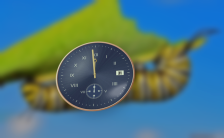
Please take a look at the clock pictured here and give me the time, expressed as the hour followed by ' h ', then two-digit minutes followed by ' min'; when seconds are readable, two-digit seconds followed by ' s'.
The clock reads 11 h 59 min
